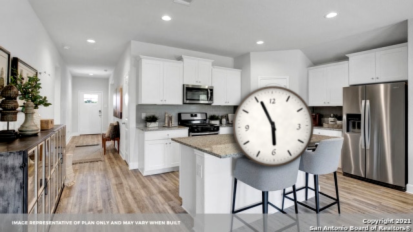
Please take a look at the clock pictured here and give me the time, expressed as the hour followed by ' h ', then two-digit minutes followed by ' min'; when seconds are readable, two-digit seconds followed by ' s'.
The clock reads 5 h 56 min
